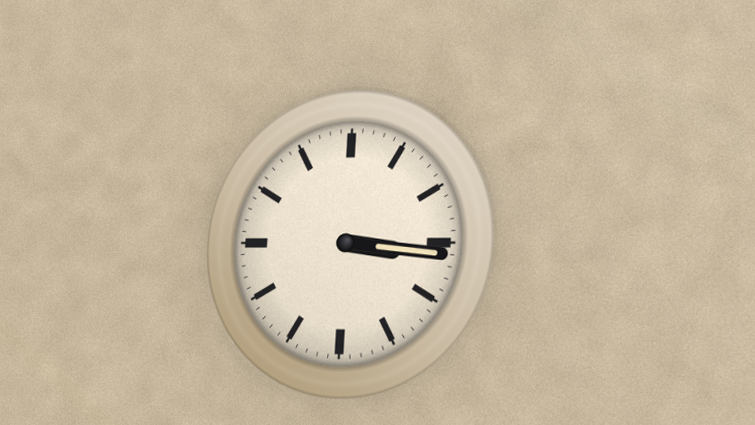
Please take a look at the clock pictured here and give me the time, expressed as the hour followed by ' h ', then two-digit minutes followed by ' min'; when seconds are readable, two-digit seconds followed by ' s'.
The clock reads 3 h 16 min
